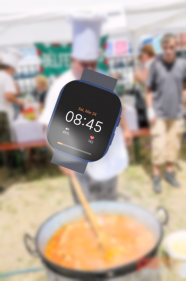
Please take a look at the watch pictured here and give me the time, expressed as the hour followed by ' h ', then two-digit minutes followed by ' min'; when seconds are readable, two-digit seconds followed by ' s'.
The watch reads 8 h 45 min
